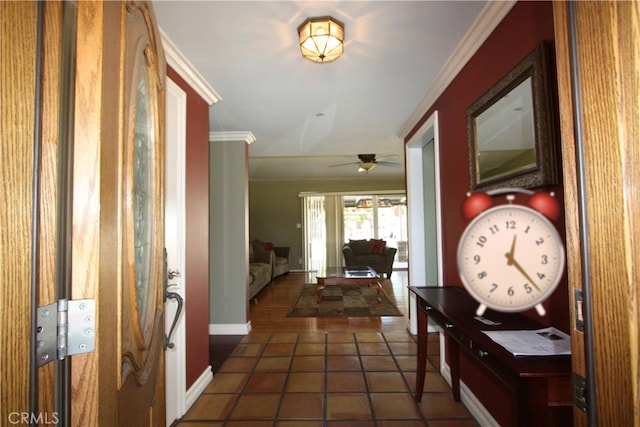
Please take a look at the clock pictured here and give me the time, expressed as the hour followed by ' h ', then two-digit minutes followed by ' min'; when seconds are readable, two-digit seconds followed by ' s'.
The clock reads 12 h 23 min
